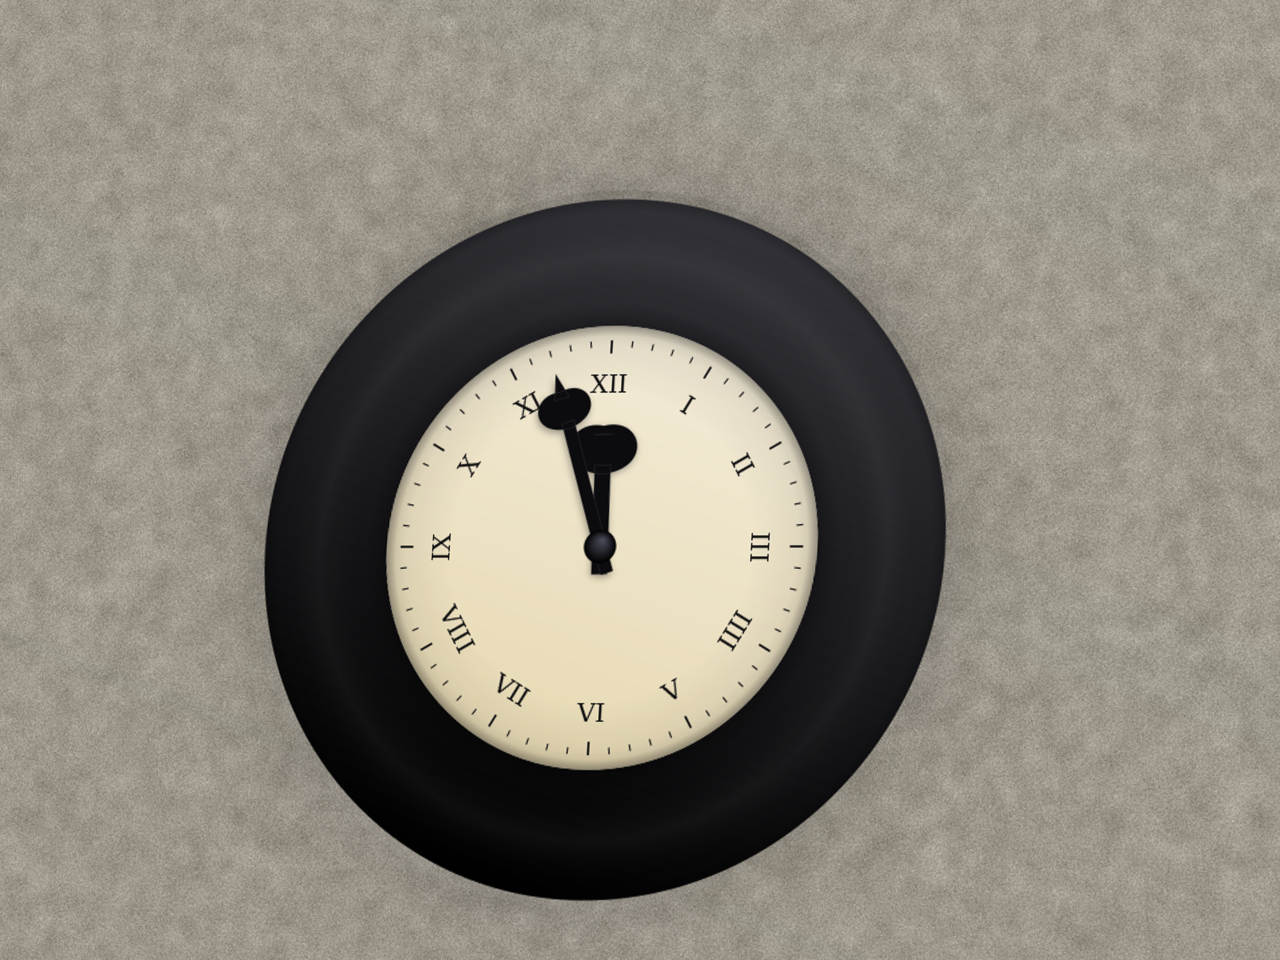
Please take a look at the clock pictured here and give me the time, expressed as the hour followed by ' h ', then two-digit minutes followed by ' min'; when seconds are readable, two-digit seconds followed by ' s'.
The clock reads 11 h 57 min
